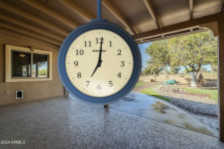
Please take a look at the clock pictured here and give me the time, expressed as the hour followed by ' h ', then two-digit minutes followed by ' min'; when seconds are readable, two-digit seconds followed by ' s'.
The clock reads 7 h 01 min
